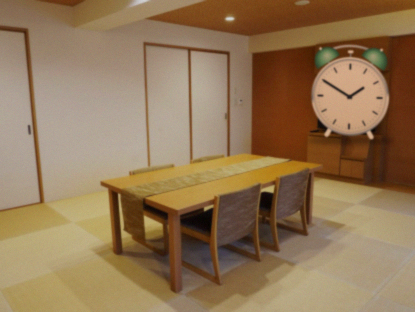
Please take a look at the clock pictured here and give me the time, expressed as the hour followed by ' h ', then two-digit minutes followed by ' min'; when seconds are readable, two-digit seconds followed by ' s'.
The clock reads 1 h 50 min
